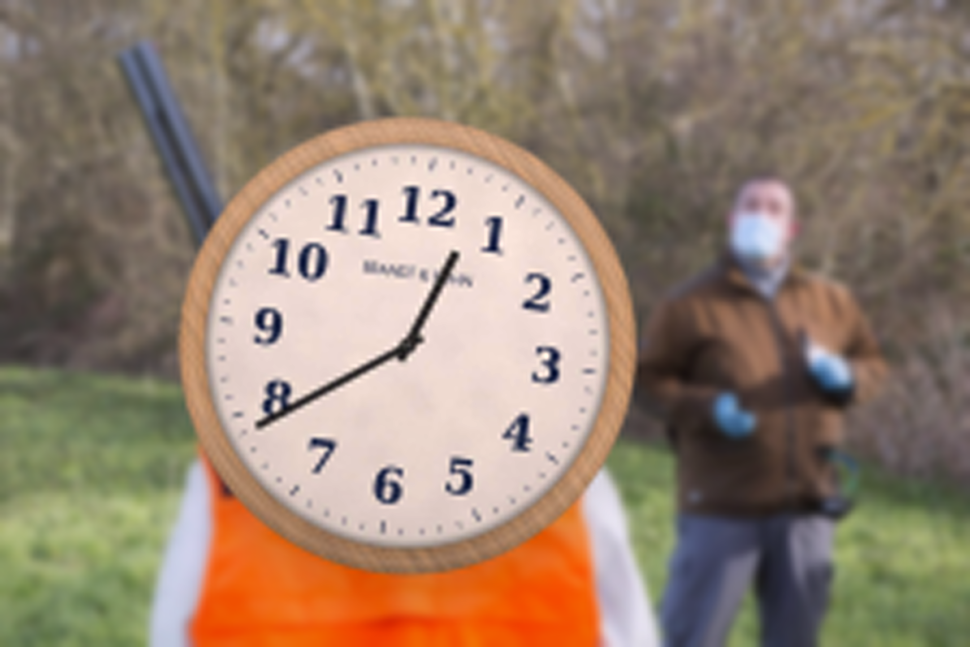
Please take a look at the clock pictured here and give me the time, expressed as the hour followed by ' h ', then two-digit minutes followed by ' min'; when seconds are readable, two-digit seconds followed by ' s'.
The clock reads 12 h 39 min
